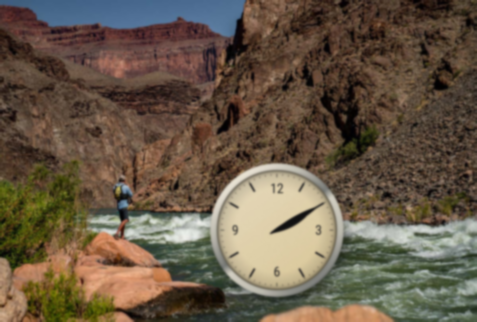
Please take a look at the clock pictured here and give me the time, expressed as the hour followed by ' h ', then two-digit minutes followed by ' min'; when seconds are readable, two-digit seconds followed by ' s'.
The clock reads 2 h 10 min
